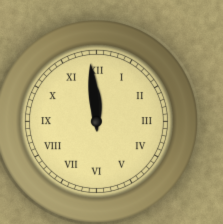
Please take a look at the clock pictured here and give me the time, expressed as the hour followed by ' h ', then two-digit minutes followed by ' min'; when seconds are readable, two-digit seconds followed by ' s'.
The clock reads 11 h 59 min
